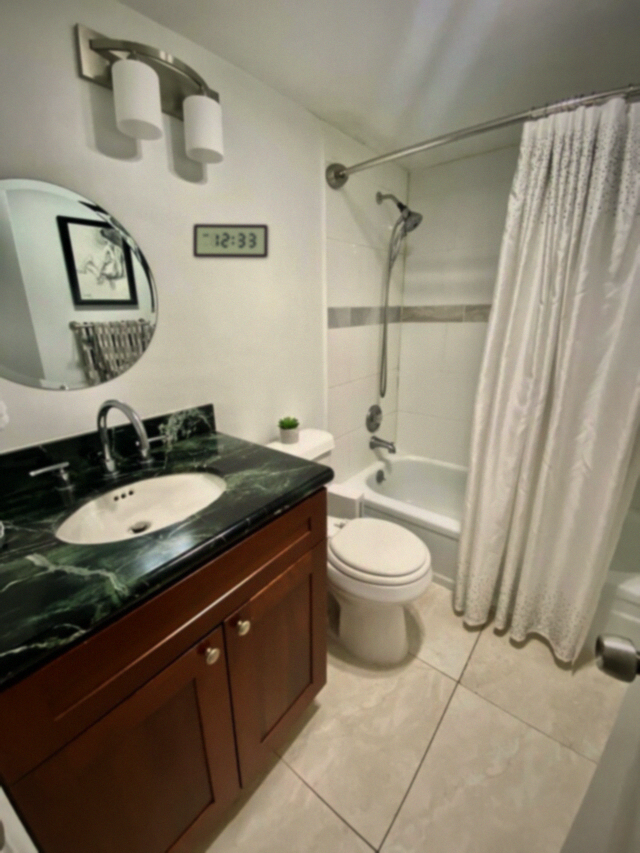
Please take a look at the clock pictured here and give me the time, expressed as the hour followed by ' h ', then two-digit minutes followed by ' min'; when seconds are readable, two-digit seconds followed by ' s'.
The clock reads 12 h 33 min
